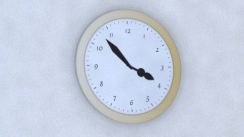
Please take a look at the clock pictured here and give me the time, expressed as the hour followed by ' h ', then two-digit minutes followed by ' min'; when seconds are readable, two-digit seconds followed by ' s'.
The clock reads 3 h 53 min
